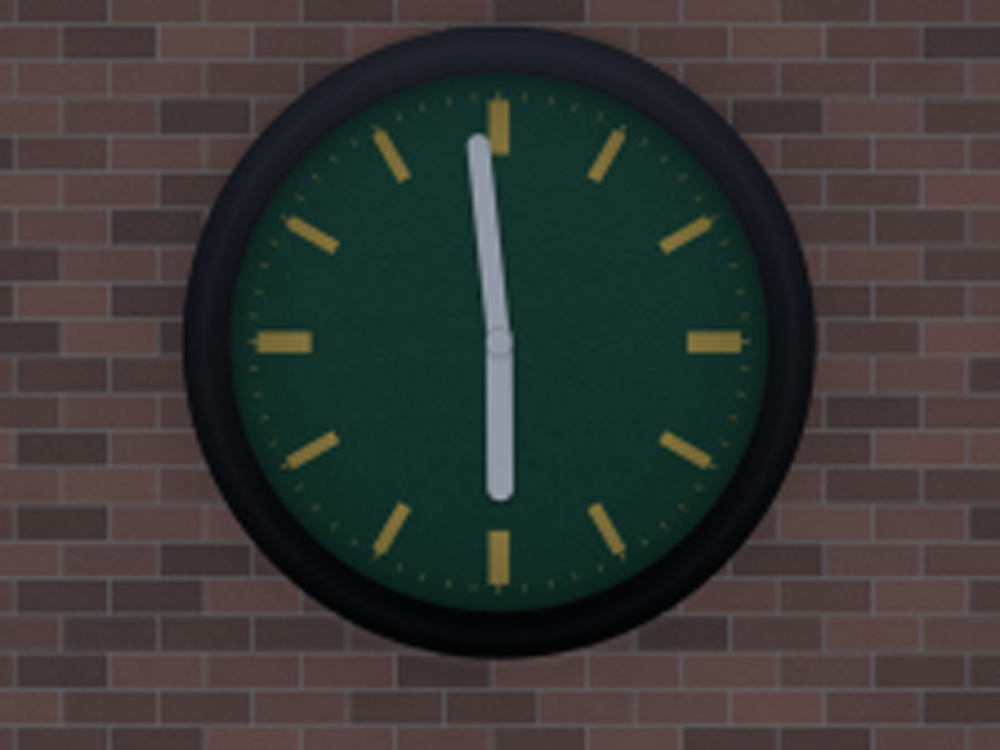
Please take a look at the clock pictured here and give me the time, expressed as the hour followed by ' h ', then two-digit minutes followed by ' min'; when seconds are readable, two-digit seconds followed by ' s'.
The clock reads 5 h 59 min
